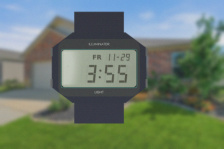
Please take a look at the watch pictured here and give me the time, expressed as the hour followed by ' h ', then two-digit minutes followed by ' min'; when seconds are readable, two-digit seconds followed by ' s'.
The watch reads 3 h 55 min
